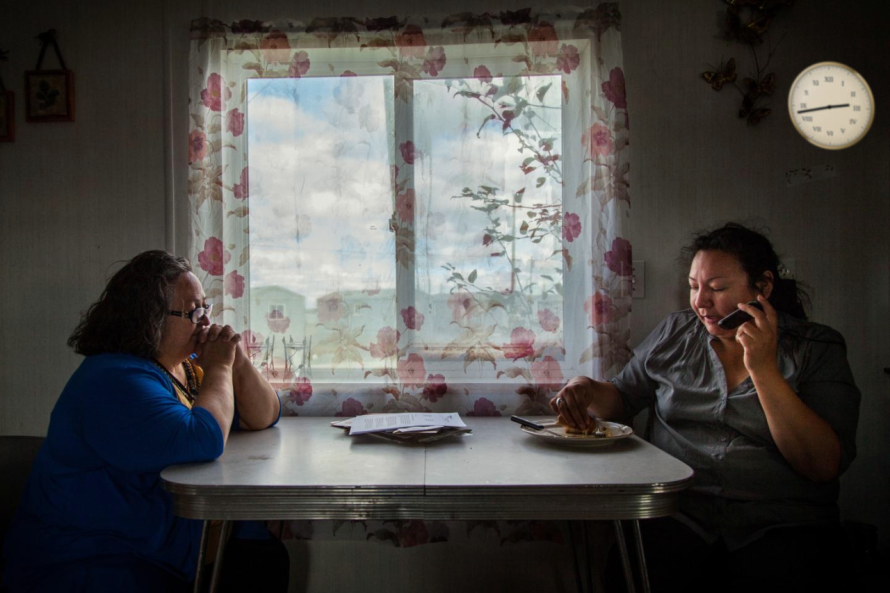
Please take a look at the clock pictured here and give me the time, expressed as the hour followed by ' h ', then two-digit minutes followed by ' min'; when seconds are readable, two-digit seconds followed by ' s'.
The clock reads 2 h 43 min
